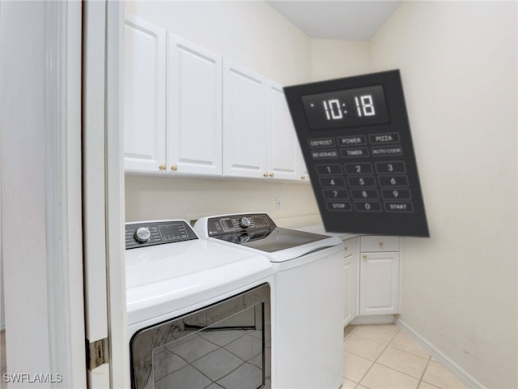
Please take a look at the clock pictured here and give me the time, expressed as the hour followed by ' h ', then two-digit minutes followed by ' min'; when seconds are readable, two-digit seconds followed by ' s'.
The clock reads 10 h 18 min
